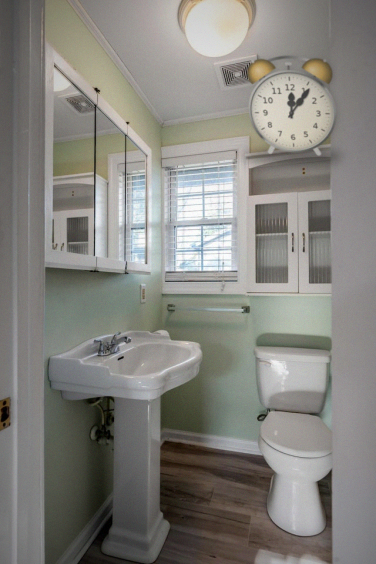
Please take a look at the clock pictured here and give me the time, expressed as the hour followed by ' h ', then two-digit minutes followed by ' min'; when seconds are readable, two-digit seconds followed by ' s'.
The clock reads 12 h 06 min
